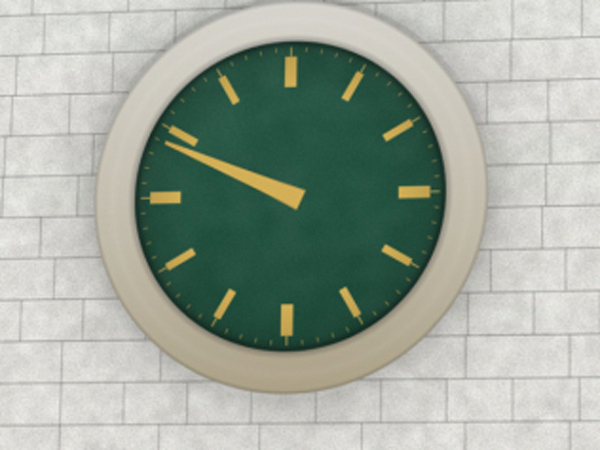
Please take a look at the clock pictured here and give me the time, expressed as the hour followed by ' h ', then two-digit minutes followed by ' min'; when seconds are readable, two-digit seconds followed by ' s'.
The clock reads 9 h 49 min
